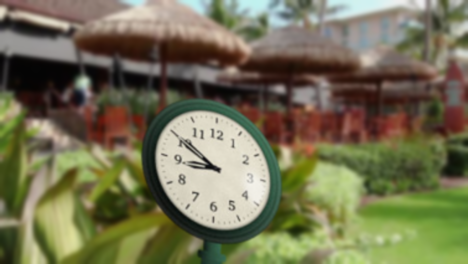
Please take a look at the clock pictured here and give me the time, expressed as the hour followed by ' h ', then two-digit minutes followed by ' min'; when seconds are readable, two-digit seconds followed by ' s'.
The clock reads 8 h 50 min
